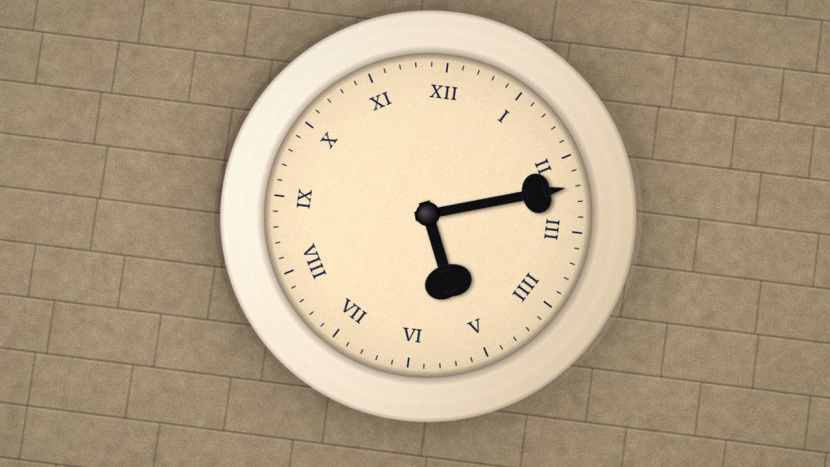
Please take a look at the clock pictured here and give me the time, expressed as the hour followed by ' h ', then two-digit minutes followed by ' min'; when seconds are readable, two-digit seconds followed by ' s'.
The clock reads 5 h 12 min
